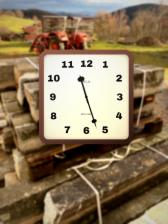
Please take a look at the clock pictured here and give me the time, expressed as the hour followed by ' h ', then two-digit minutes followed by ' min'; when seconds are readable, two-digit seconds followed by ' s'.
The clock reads 11 h 27 min
